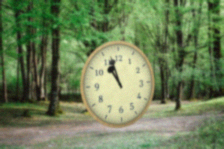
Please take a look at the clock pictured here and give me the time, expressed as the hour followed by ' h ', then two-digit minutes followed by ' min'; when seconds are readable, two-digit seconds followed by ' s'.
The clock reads 10 h 57 min
